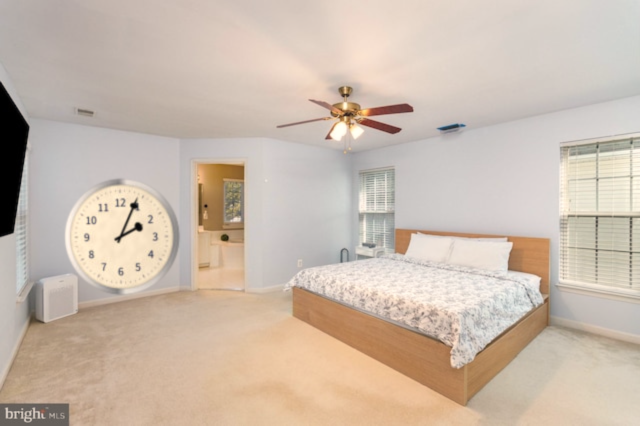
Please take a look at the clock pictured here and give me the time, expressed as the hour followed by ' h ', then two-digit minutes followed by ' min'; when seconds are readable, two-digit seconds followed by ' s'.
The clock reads 2 h 04 min
